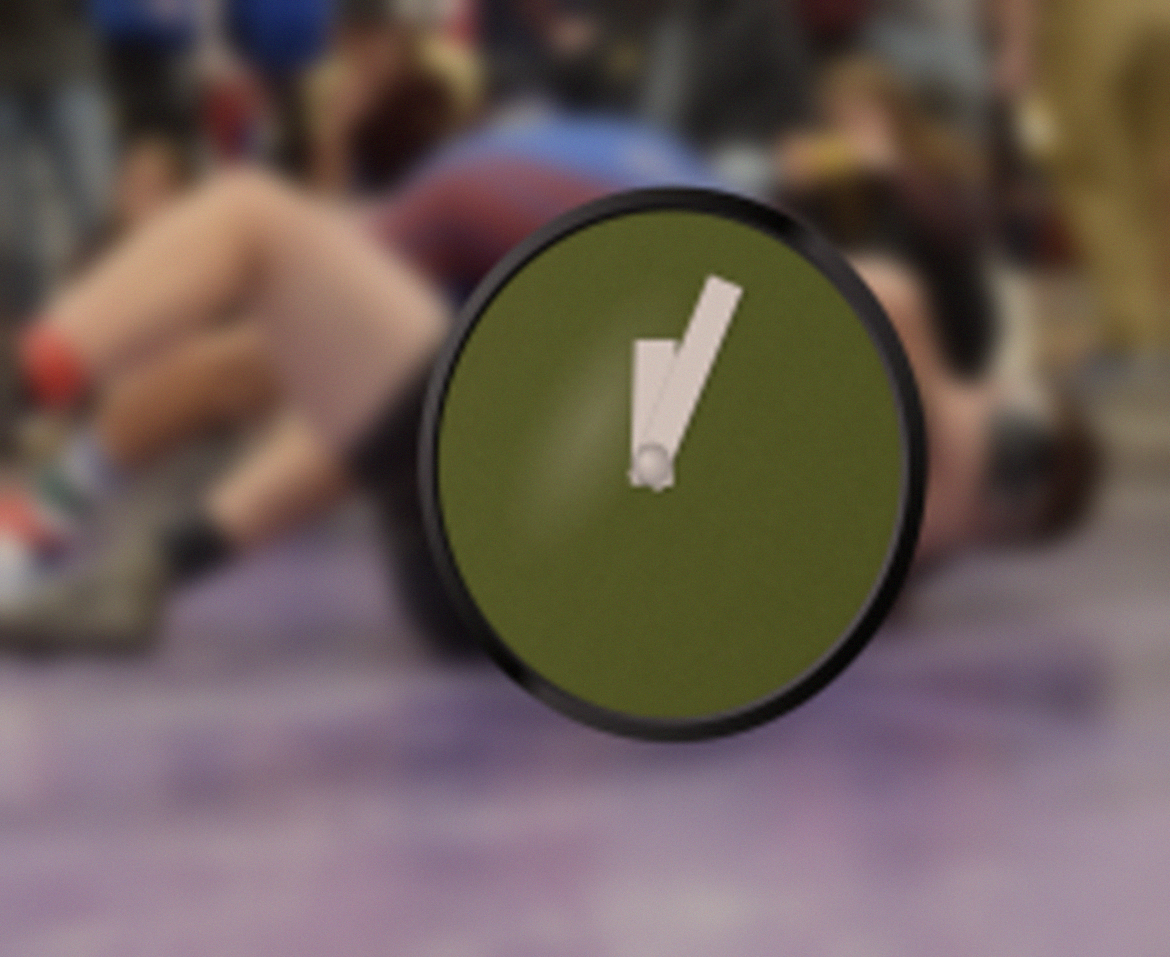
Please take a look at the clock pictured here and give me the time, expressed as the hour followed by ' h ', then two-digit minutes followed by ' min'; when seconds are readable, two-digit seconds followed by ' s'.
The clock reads 12 h 04 min
